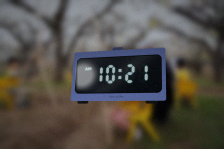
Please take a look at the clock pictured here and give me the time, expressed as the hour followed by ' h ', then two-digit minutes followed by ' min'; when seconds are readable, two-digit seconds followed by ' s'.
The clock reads 10 h 21 min
